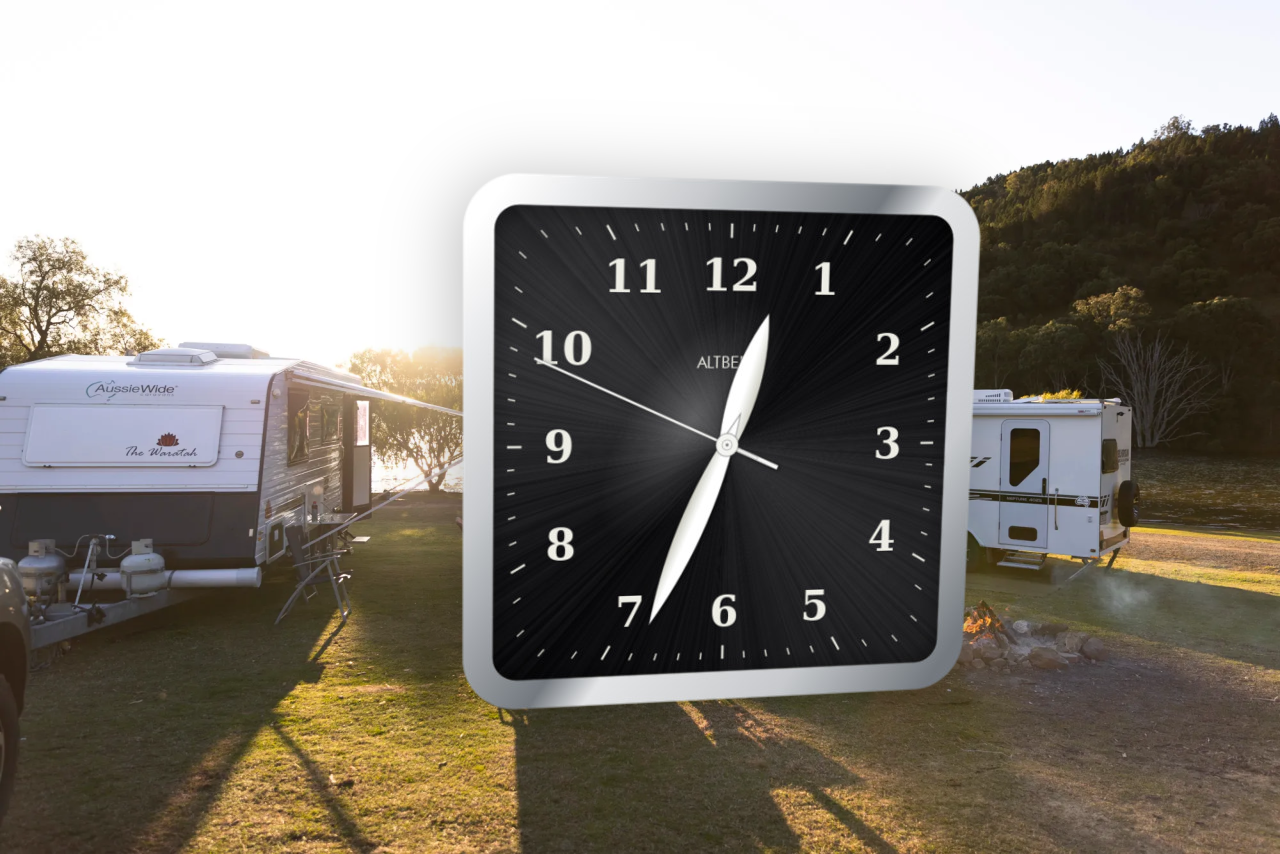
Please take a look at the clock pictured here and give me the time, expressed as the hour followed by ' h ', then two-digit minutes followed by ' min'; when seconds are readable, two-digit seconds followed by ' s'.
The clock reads 12 h 33 min 49 s
